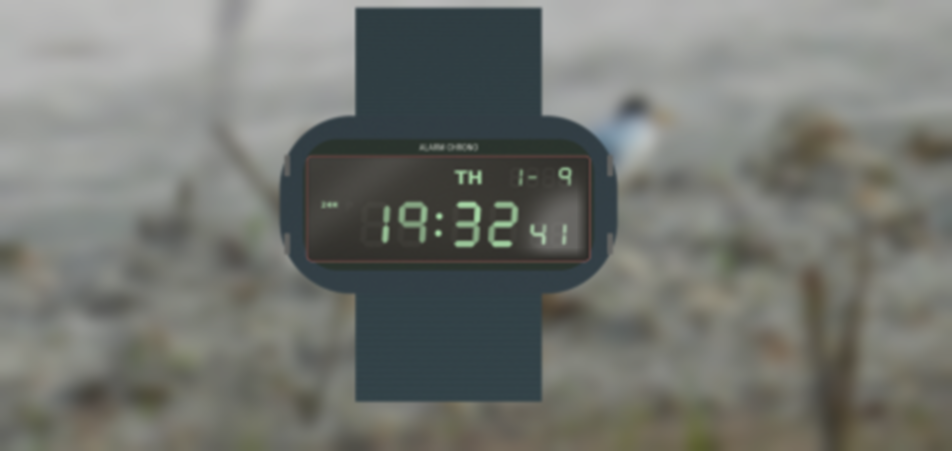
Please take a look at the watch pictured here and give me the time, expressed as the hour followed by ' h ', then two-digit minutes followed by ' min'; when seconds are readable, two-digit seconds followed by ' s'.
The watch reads 19 h 32 min 41 s
